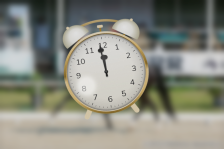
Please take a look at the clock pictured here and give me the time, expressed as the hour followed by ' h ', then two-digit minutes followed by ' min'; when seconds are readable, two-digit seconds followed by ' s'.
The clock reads 11 h 59 min
